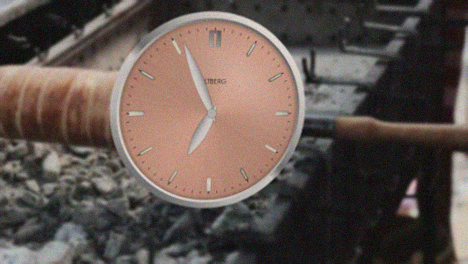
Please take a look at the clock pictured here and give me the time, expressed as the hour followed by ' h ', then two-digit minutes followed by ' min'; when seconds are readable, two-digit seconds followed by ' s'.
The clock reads 6 h 56 min
